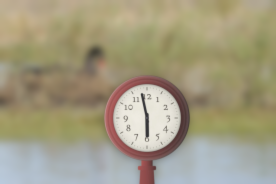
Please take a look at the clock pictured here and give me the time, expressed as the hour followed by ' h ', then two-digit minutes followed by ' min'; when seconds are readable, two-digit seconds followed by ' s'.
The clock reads 5 h 58 min
